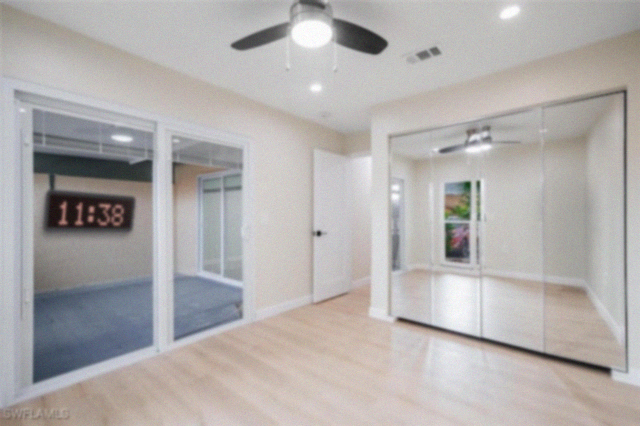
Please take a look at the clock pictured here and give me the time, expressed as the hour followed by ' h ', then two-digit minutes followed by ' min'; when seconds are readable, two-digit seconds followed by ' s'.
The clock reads 11 h 38 min
